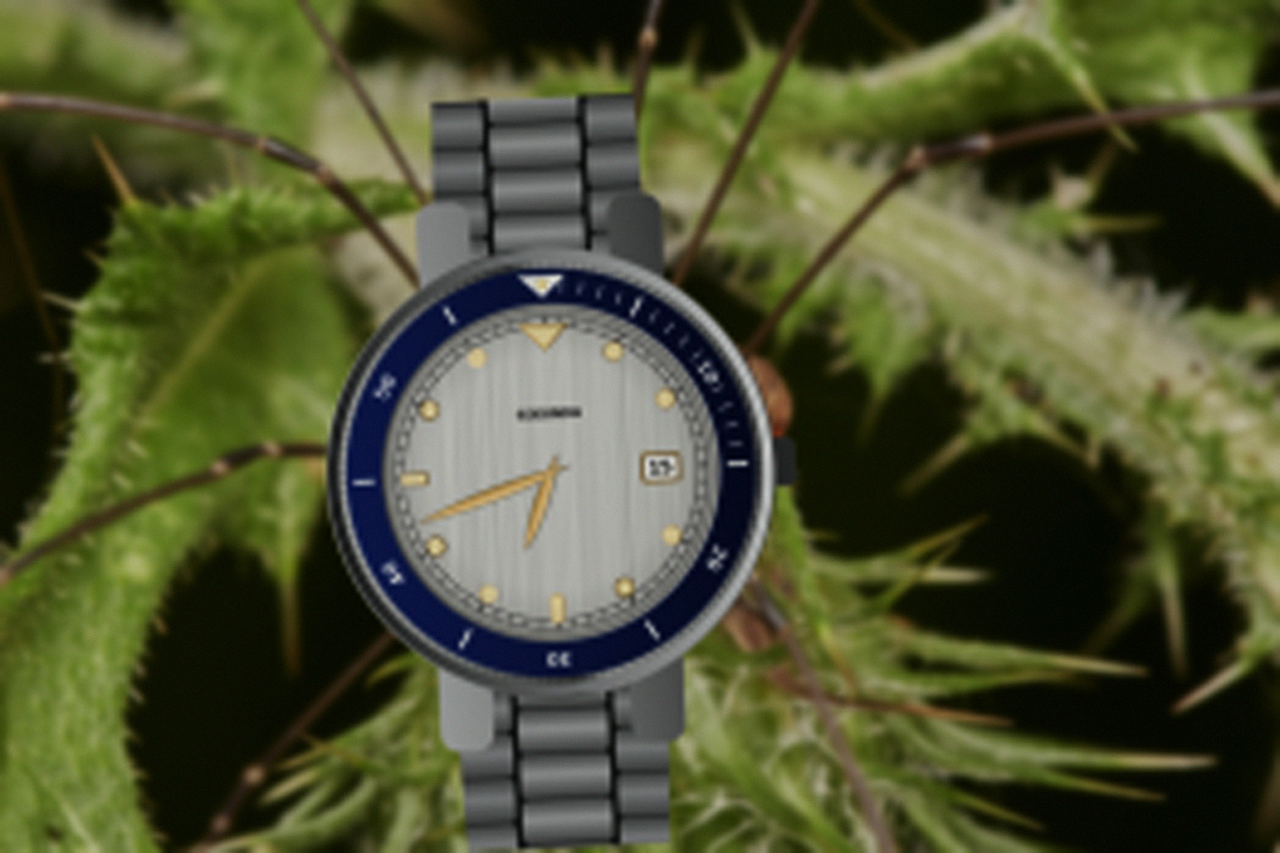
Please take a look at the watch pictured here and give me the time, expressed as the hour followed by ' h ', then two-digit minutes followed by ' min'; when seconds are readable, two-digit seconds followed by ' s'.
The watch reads 6 h 42 min
